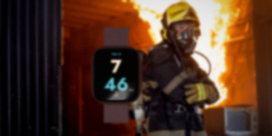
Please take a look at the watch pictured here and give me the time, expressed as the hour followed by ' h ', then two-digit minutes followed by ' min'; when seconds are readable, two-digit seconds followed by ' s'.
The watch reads 7 h 46 min
